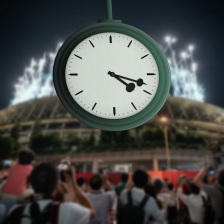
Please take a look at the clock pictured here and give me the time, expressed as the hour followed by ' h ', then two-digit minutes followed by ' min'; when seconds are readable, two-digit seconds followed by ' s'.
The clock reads 4 h 18 min
